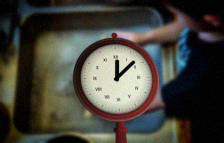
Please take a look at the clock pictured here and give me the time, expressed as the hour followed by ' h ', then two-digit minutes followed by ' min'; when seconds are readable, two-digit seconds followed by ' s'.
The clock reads 12 h 08 min
